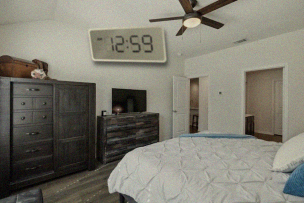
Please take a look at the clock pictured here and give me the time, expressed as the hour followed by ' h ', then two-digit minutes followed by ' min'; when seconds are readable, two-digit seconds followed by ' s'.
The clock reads 12 h 59 min
